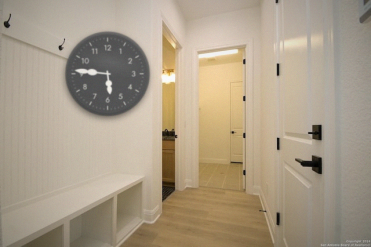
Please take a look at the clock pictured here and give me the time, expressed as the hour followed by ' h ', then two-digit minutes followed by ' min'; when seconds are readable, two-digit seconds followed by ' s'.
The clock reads 5 h 46 min
